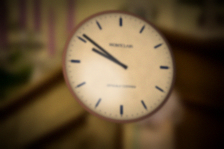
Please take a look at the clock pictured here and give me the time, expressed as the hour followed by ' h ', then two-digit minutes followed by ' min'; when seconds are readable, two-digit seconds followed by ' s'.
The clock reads 9 h 51 min
